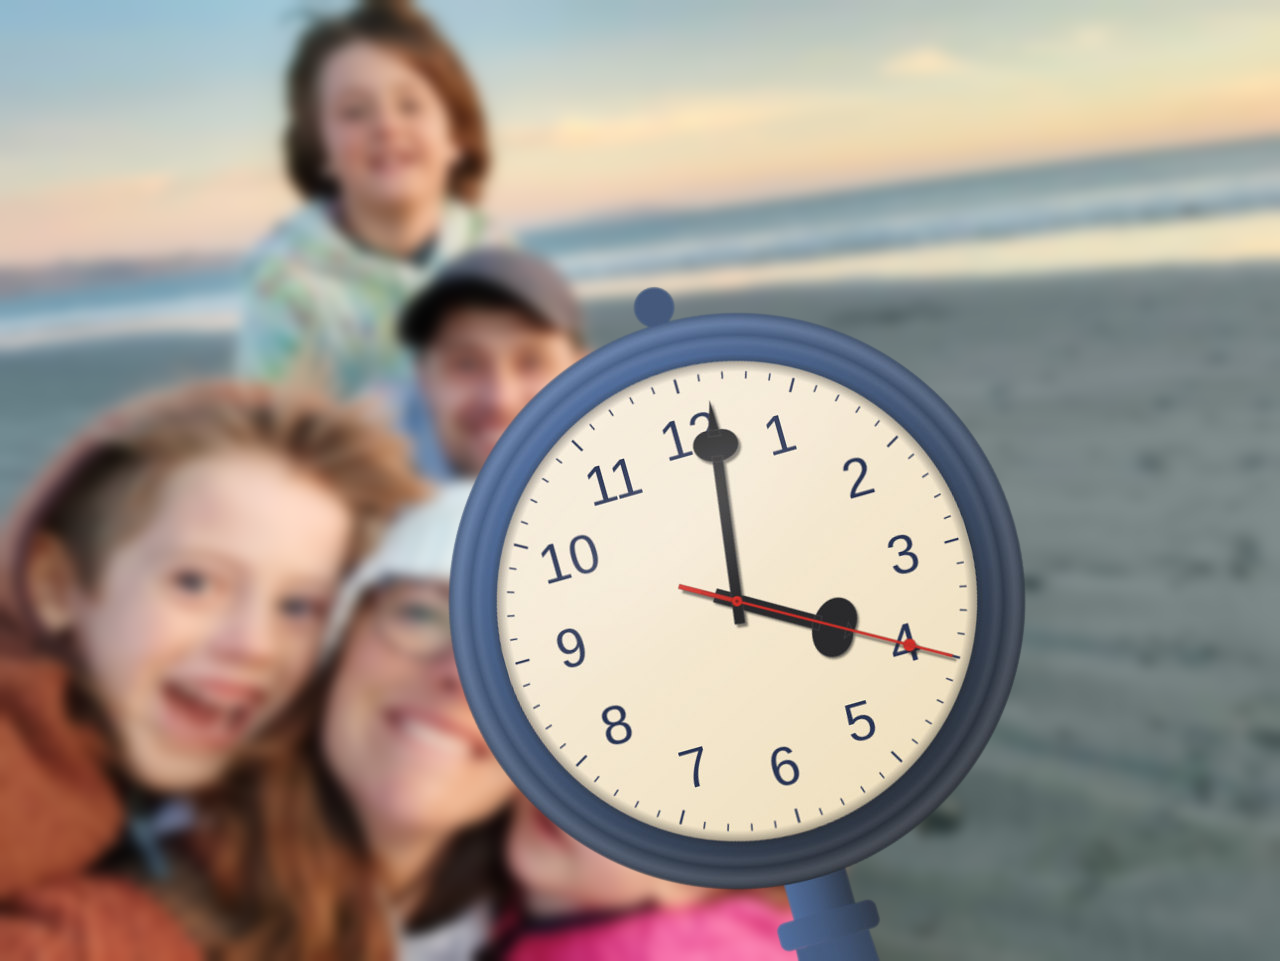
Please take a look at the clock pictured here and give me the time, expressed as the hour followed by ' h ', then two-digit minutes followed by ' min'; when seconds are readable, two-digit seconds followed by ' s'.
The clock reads 4 h 01 min 20 s
